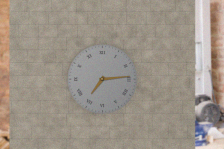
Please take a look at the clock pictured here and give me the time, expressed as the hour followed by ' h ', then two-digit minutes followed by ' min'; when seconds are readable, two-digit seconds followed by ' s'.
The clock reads 7 h 14 min
